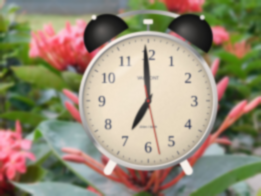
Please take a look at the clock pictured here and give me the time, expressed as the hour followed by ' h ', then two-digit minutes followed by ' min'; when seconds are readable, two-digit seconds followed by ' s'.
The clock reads 6 h 59 min 28 s
